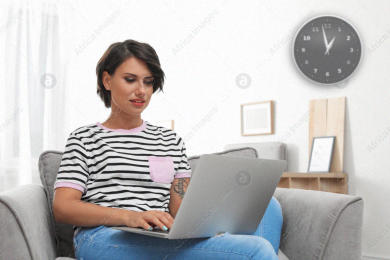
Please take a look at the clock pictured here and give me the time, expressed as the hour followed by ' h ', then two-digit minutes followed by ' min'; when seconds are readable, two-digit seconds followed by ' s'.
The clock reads 12 h 58 min
